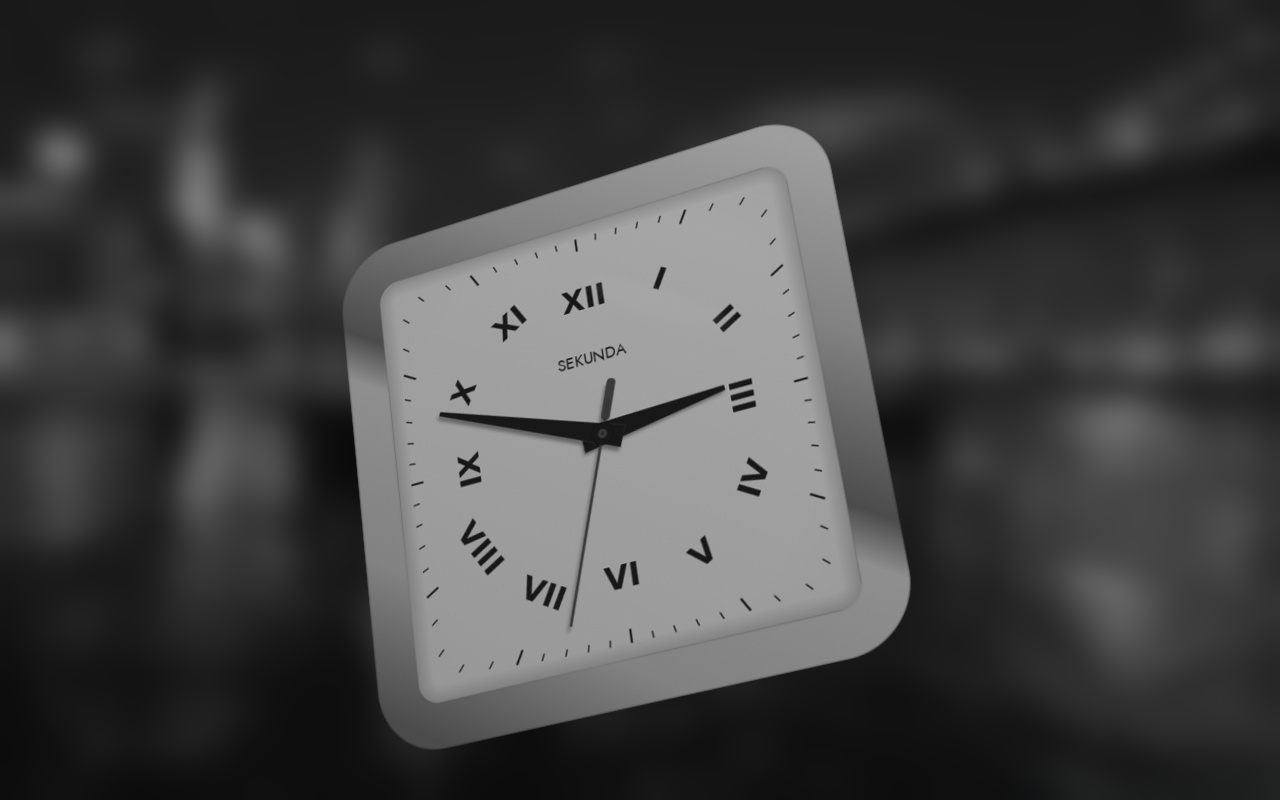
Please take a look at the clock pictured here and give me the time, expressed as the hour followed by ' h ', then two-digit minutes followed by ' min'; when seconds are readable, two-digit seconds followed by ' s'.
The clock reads 2 h 48 min 33 s
